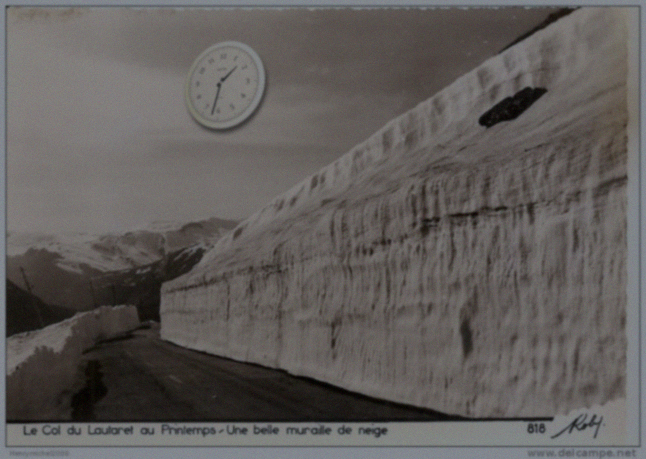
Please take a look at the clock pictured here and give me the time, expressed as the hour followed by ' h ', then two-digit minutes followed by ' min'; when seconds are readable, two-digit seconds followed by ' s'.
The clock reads 1 h 32 min
